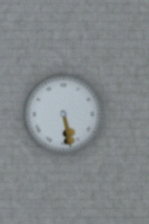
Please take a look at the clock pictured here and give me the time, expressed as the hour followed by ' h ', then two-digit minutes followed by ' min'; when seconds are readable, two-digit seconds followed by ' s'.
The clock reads 5 h 28 min
